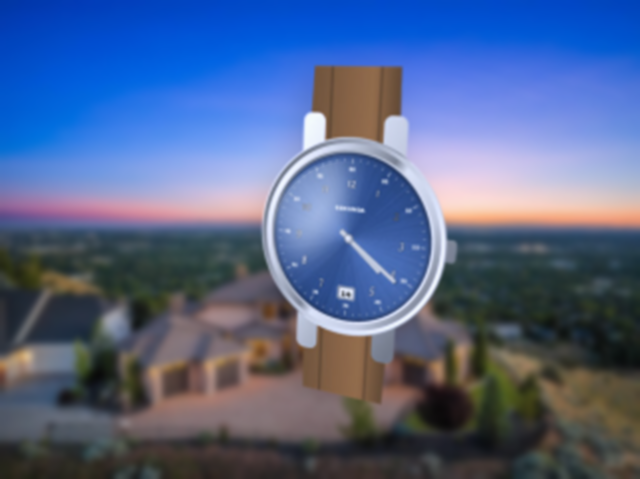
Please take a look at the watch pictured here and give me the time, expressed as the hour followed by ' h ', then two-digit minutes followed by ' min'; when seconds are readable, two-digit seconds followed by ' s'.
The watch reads 4 h 21 min
